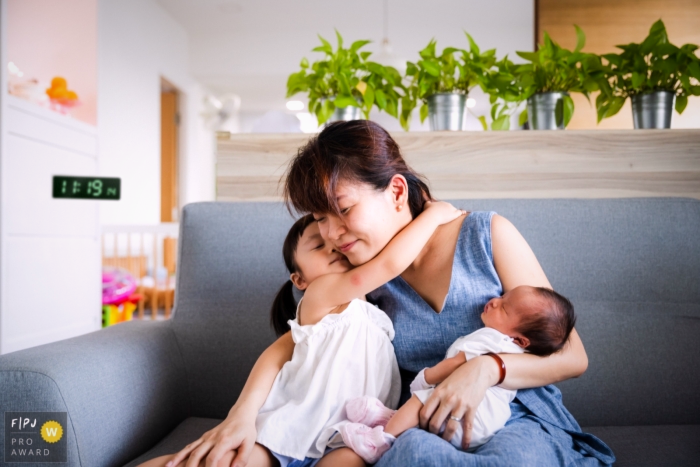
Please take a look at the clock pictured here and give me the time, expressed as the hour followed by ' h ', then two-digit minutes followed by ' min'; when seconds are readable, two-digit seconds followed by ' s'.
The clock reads 11 h 19 min
